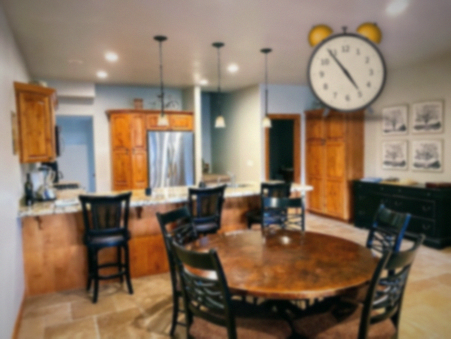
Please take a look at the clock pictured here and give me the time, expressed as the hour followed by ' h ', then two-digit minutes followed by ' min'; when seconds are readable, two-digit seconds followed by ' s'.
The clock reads 4 h 54 min
